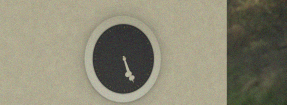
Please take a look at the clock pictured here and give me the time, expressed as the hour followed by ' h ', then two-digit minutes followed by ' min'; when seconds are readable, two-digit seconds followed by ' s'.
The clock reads 5 h 26 min
